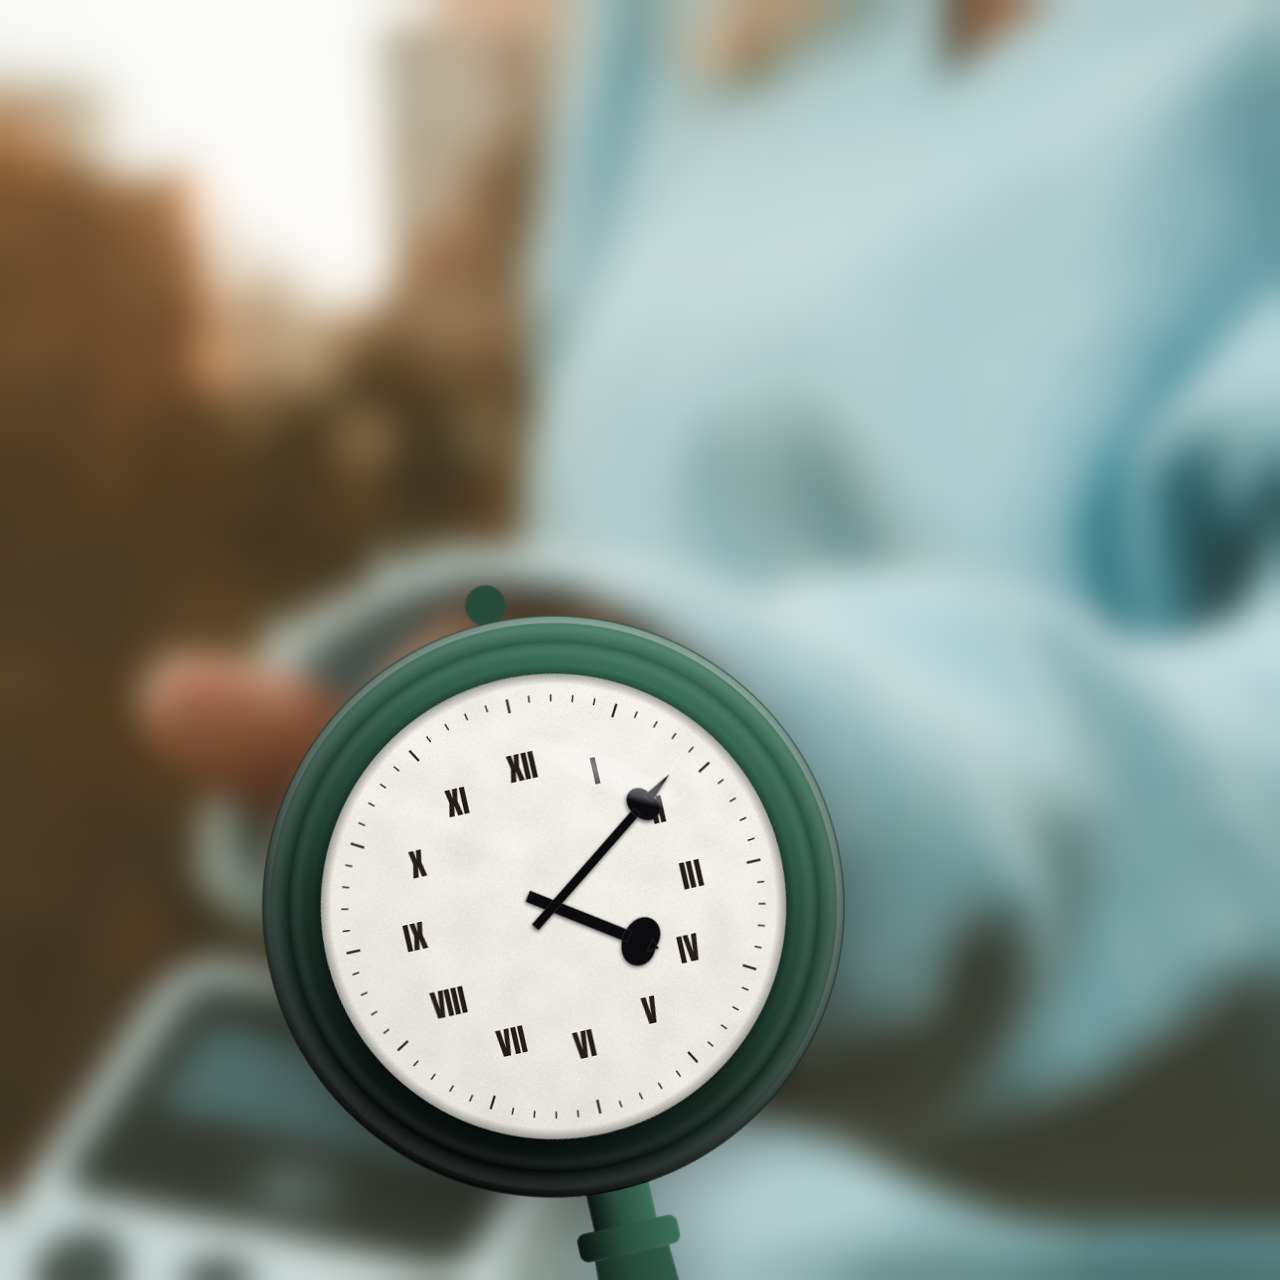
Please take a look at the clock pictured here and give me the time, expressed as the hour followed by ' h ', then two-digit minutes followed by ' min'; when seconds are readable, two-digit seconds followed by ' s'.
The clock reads 4 h 09 min
